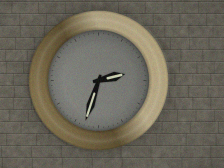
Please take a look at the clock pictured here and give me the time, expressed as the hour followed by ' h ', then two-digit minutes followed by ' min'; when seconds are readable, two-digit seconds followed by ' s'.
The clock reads 2 h 33 min
